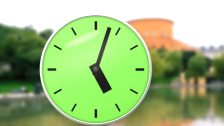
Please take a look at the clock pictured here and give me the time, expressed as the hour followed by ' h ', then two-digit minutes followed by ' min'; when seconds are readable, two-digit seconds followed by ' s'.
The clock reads 5 h 03 min
